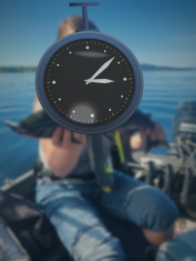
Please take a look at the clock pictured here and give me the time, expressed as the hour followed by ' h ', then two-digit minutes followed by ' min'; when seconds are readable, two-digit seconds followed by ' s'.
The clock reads 3 h 08 min
